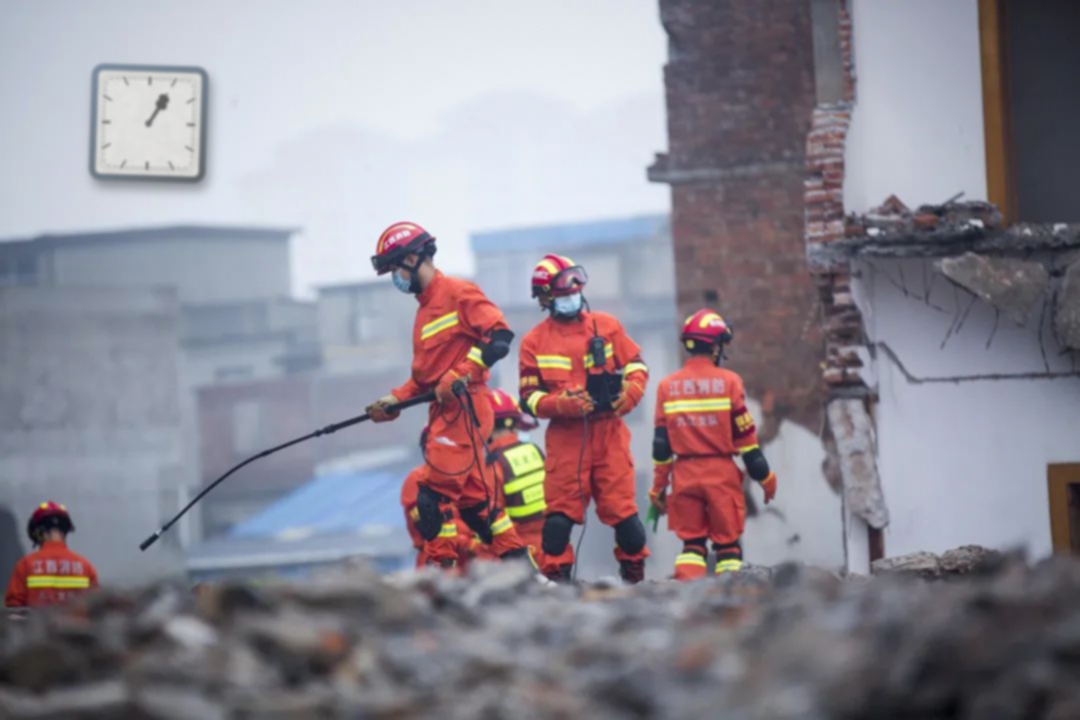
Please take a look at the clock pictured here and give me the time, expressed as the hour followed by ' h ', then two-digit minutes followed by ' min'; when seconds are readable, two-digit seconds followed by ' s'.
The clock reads 1 h 05 min
